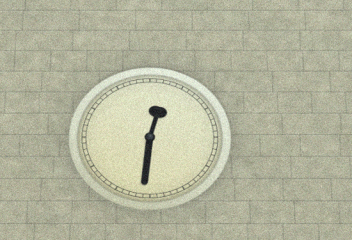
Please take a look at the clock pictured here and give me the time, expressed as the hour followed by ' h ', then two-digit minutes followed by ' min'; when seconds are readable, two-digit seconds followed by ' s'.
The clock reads 12 h 31 min
